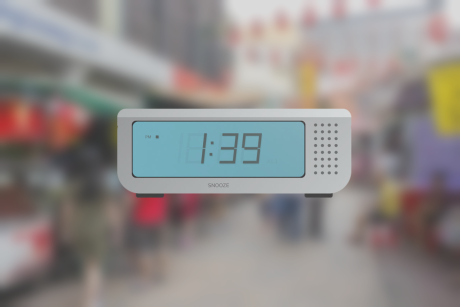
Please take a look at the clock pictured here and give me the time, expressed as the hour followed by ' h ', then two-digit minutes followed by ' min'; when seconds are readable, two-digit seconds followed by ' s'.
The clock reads 1 h 39 min
